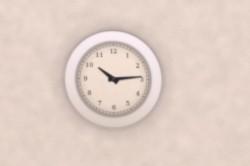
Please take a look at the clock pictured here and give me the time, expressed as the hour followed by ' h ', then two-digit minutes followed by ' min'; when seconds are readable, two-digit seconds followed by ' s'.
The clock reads 10 h 14 min
